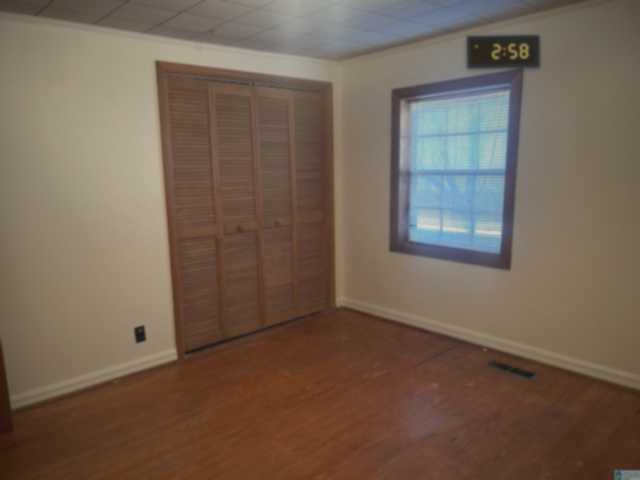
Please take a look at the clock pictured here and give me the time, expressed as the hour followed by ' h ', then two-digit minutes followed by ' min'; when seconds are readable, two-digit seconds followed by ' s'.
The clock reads 2 h 58 min
